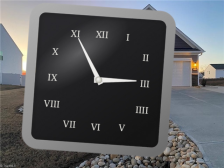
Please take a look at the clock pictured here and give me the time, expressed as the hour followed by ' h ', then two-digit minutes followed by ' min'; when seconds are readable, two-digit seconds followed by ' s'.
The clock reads 2 h 55 min
